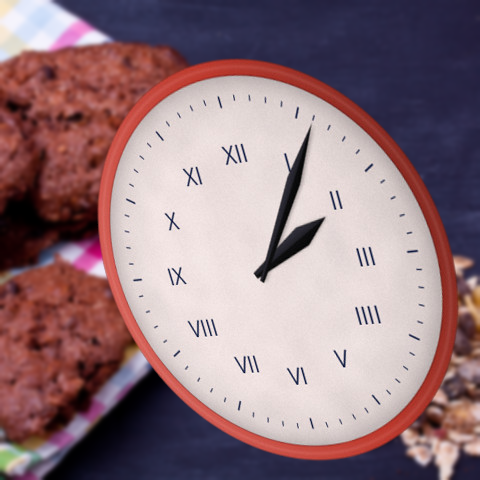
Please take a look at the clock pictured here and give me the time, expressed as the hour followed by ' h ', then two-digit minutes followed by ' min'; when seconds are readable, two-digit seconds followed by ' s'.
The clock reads 2 h 06 min
